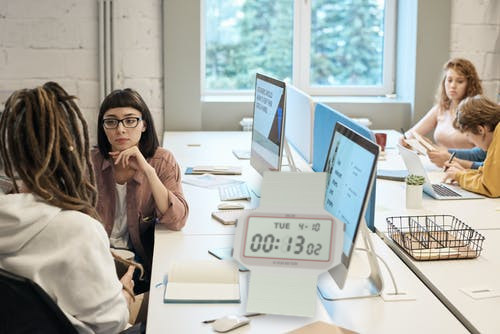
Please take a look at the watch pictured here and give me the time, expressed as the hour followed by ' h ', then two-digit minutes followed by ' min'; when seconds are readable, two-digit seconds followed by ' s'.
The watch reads 0 h 13 min 02 s
